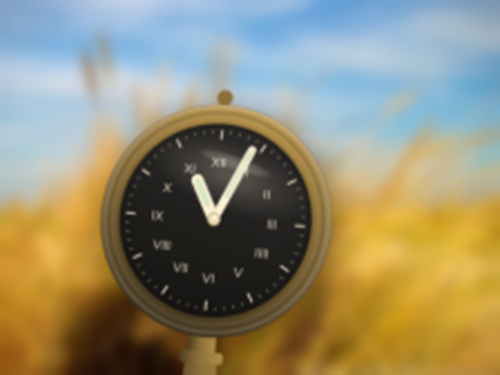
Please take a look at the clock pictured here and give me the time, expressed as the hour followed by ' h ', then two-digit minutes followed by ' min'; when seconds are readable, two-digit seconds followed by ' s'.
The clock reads 11 h 04 min
